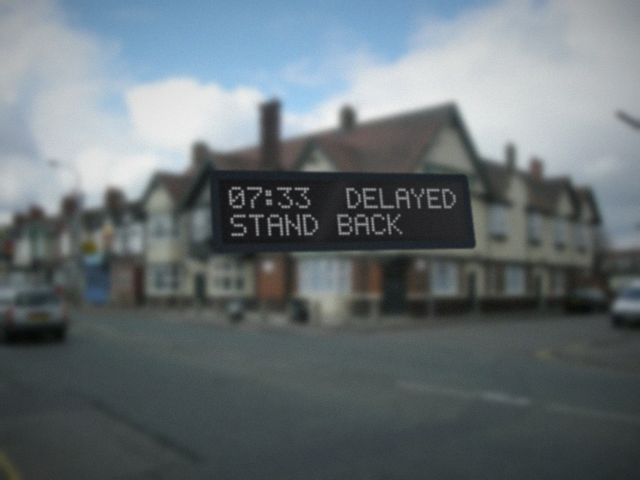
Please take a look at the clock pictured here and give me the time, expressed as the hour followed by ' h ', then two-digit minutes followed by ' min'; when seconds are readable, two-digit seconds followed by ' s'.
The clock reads 7 h 33 min
